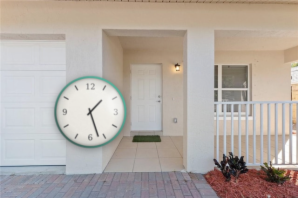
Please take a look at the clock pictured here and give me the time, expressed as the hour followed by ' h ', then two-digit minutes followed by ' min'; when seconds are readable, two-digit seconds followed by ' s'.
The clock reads 1 h 27 min
